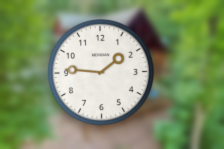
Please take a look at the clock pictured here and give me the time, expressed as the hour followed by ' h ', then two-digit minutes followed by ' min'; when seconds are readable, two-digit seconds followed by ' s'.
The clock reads 1 h 46 min
